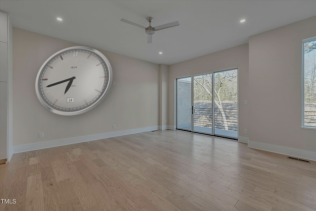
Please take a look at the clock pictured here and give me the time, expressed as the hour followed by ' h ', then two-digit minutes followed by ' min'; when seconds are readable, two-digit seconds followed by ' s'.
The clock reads 6 h 42 min
